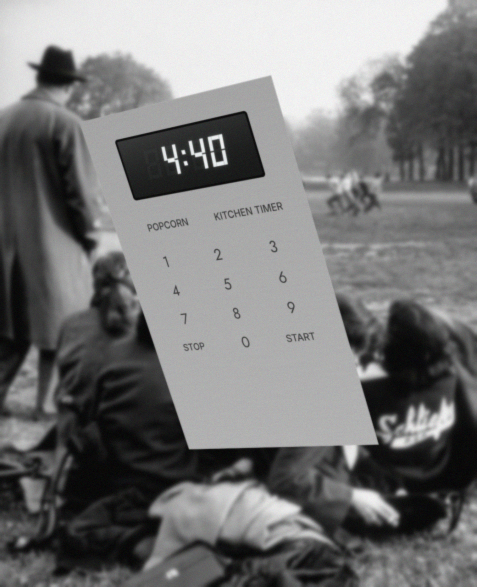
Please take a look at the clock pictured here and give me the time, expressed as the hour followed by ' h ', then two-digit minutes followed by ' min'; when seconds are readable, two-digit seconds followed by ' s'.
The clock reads 4 h 40 min
